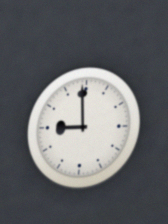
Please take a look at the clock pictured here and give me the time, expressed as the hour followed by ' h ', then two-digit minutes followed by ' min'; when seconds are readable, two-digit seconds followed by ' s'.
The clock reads 8 h 59 min
